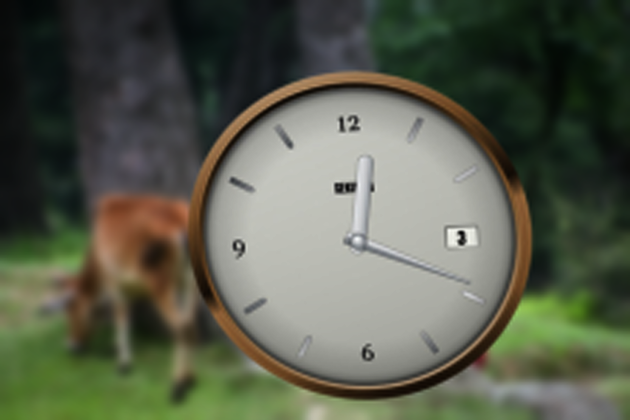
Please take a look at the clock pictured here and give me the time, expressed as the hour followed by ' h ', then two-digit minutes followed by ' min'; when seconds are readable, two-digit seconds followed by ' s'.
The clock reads 12 h 19 min
